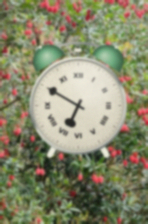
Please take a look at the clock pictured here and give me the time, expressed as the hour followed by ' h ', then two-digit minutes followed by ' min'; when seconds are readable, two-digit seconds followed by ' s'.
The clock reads 6 h 50 min
